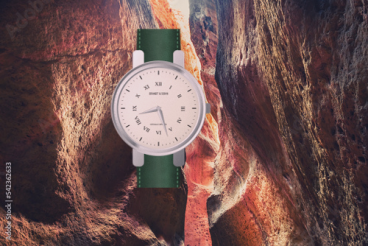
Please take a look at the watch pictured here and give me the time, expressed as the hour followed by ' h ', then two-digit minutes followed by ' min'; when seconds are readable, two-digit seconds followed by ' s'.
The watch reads 8 h 27 min
